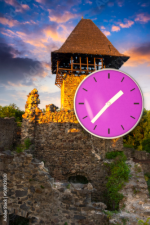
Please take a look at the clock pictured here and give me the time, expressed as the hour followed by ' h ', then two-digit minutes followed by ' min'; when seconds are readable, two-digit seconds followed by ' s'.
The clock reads 1 h 37 min
